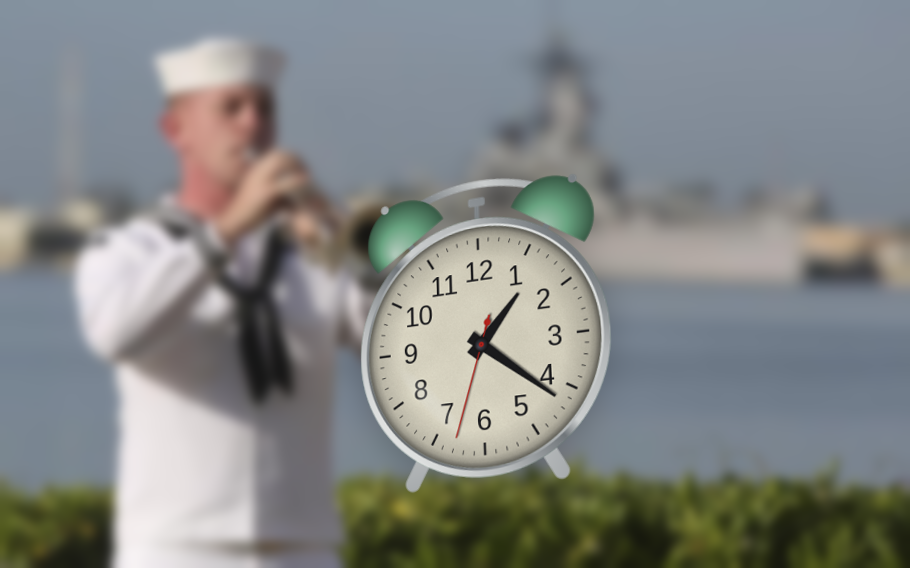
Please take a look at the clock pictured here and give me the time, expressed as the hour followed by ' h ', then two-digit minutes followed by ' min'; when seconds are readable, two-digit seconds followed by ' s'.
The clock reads 1 h 21 min 33 s
